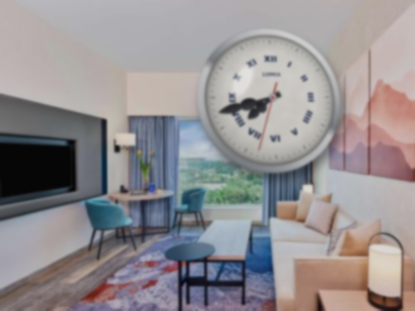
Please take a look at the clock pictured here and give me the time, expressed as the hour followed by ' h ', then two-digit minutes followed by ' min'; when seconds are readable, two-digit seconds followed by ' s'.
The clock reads 7 h 42 min 33 s
